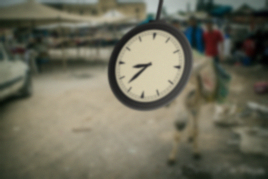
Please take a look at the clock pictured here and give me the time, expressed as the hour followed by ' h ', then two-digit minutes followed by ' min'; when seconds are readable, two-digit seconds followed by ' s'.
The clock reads 8 h 37 min
